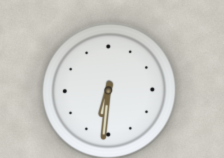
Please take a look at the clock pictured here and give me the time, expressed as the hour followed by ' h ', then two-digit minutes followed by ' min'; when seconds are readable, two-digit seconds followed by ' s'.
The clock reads 6 h 31 min
